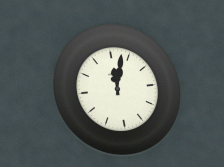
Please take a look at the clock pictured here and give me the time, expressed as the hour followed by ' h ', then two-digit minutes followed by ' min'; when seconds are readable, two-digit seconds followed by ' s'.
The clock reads 12 h 03 min
